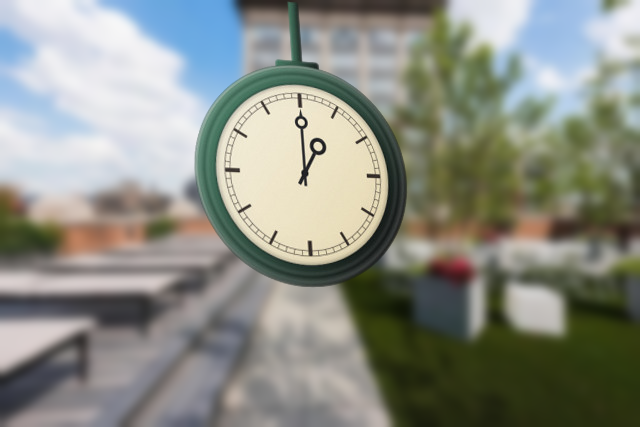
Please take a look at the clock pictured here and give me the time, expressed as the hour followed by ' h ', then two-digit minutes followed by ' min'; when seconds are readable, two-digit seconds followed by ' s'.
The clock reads 1 h 00 min
